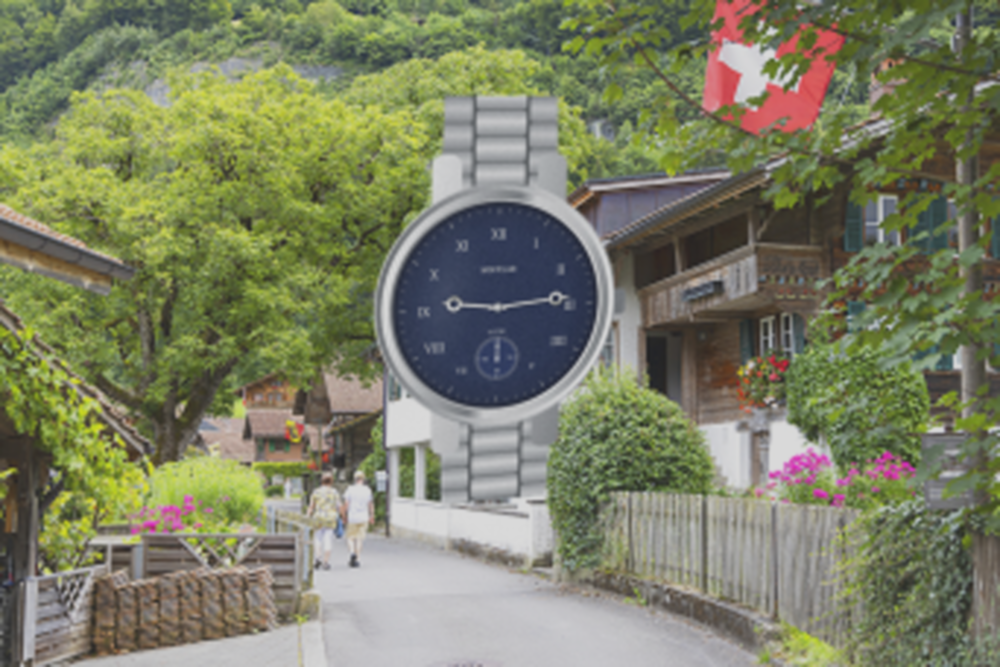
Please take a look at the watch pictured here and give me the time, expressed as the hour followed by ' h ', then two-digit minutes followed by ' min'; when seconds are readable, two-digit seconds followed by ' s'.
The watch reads 9 h 14 min
